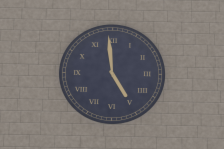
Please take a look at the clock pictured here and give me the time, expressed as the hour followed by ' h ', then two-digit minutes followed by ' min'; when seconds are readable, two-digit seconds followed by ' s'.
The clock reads 4 h 59 min
